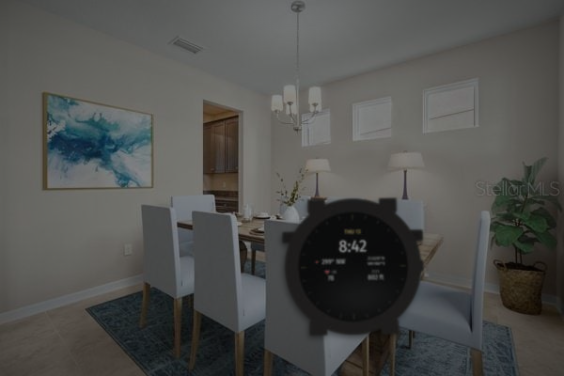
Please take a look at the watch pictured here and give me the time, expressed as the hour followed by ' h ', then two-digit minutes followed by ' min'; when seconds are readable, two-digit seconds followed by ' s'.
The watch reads 8 h 42 min
